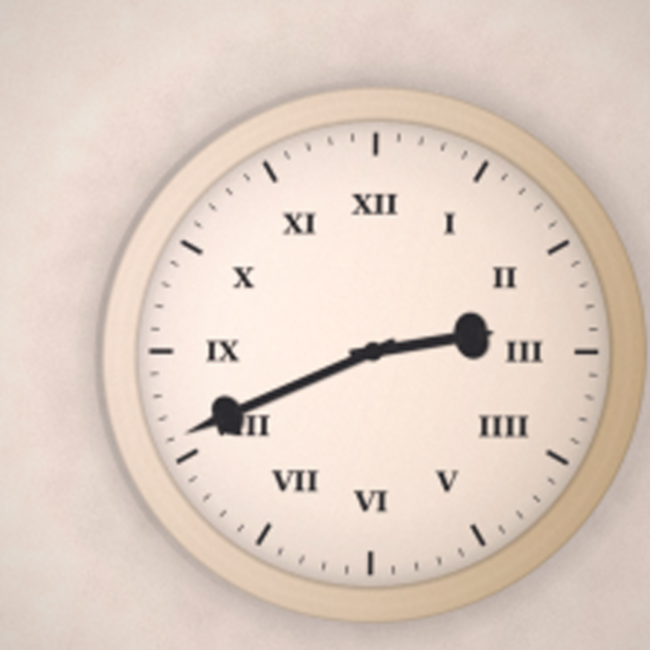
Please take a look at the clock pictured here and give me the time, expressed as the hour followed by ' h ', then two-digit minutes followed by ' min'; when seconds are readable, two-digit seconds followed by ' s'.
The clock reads 2 h 41 min
